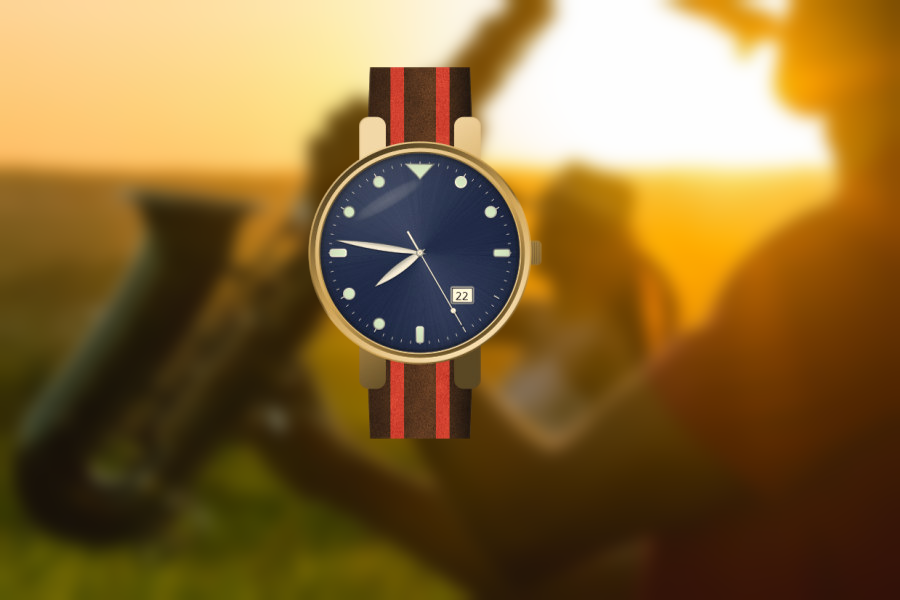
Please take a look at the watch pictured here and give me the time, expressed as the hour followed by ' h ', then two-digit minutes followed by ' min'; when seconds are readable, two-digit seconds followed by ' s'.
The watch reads 7 h 46 min 25 s
